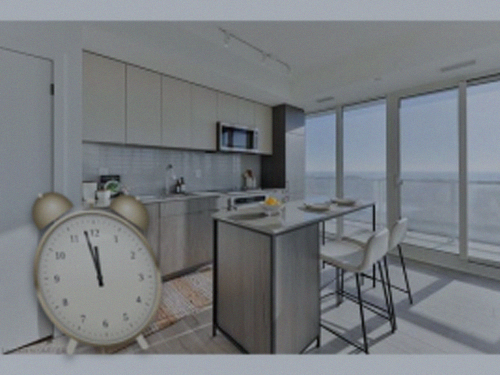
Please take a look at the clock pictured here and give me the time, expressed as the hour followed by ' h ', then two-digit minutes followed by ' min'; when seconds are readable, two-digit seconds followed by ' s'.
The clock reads 11 h 58 min
